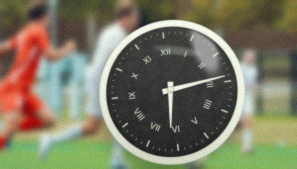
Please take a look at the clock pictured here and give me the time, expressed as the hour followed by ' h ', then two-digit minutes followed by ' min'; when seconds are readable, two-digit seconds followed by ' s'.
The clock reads 6 h 14 min
